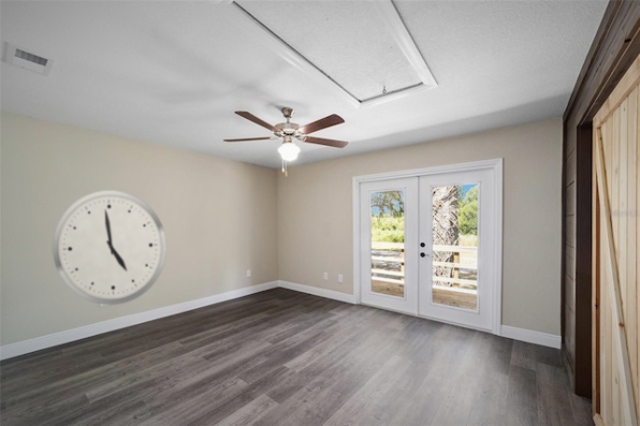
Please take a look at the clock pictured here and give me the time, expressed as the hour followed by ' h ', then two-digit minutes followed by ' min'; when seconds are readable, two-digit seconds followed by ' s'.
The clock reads 4 h 59 min
